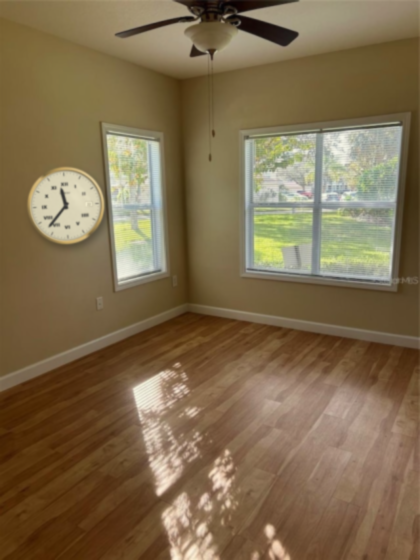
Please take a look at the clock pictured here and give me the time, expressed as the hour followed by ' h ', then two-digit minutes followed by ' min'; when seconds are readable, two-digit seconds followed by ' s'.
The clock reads 11 h 37 min
